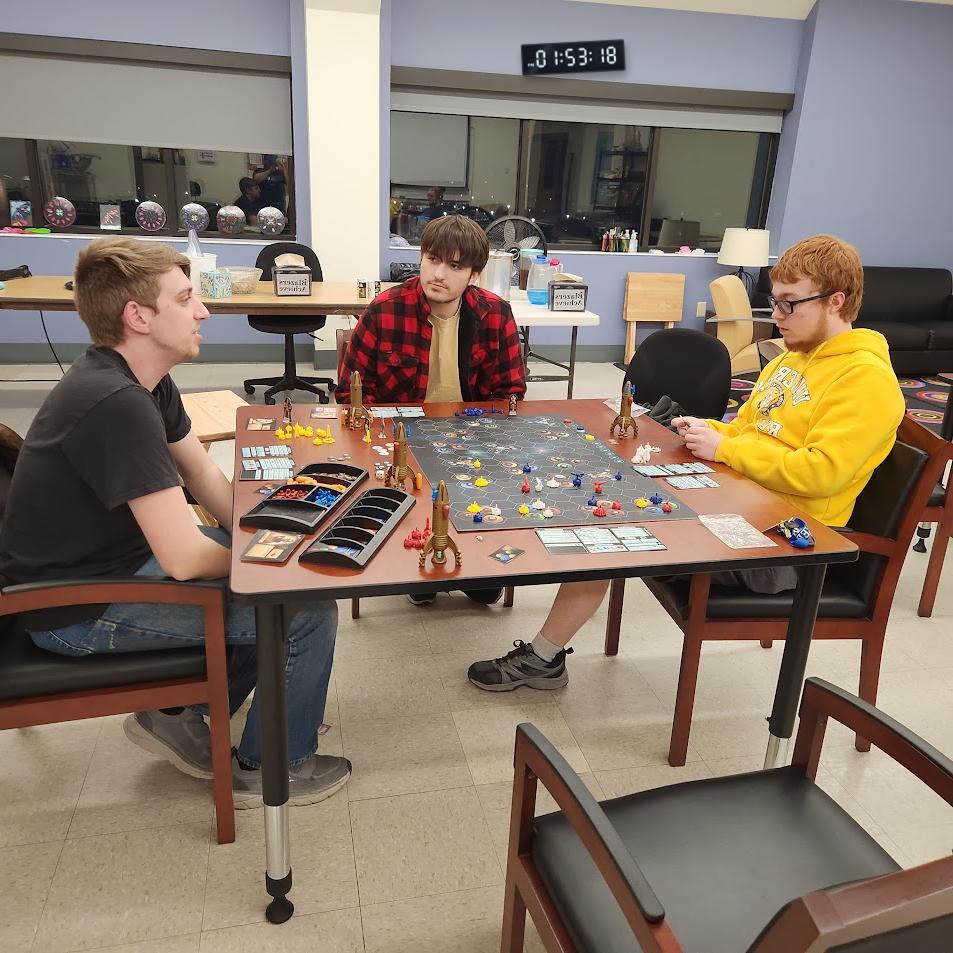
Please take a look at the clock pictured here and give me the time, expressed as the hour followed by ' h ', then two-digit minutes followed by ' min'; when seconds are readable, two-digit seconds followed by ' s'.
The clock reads 1 h 53 min 18 s
